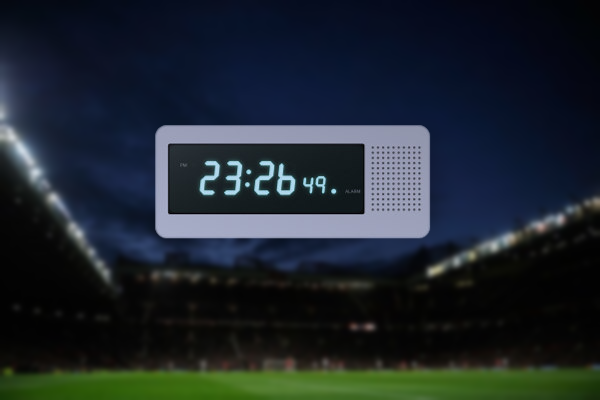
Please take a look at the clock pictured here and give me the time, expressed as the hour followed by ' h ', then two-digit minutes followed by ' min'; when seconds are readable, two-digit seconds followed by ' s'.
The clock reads 23 h 26 min 49 s
